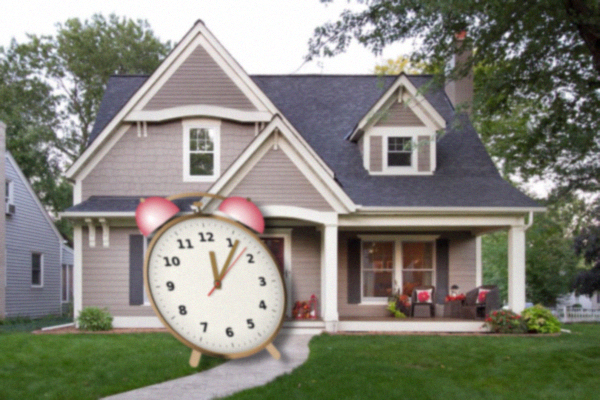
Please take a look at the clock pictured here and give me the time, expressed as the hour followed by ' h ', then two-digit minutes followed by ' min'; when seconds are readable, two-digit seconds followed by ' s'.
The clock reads 12 h 06 min 08 s
